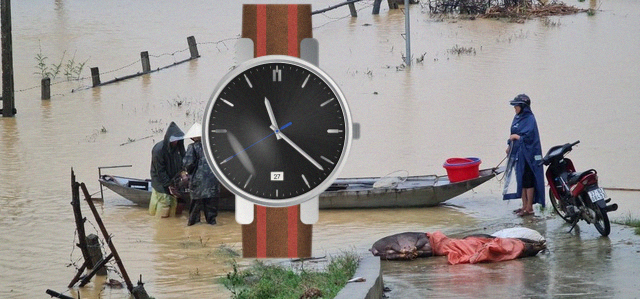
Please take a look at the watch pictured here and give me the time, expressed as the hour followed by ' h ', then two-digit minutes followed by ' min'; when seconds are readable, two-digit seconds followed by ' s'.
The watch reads 11 h 21 min 40 s
